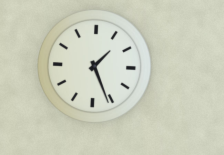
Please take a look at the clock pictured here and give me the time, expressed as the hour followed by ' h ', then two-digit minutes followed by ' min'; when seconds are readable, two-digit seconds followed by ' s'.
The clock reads 1 h 26 min
